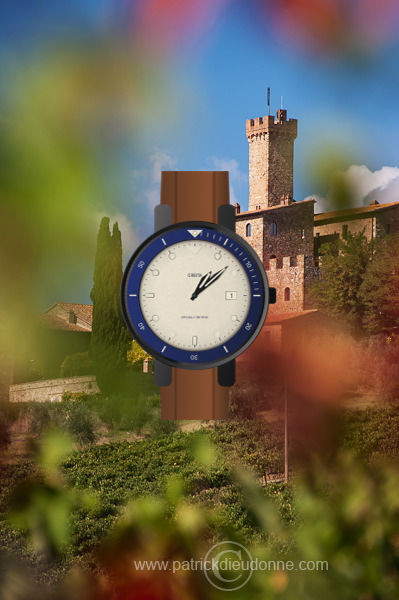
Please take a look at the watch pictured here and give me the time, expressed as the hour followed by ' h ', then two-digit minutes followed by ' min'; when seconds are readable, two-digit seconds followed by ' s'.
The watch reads 1 h 08 min
